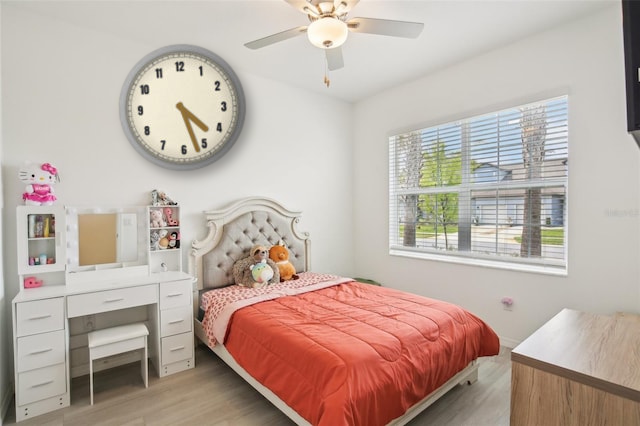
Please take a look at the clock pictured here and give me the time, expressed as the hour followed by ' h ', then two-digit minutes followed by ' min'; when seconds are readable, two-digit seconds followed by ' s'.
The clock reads 4 h 27 min
